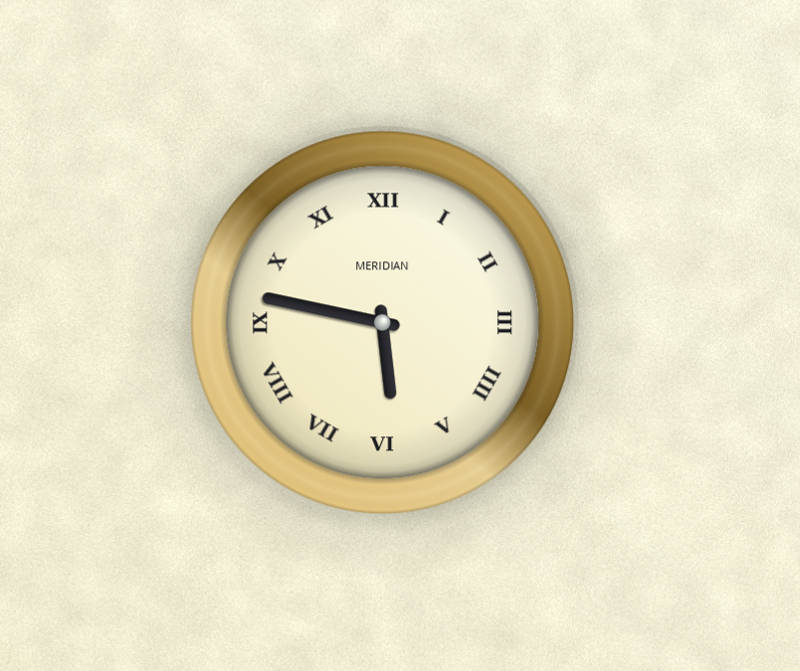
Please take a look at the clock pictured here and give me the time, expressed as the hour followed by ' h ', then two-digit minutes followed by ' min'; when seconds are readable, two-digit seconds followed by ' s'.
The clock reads 5 h 47 min
